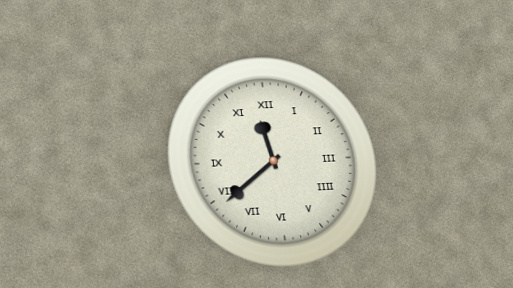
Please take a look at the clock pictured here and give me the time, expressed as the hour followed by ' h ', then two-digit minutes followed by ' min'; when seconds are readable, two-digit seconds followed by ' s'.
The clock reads 11 h 39 min
